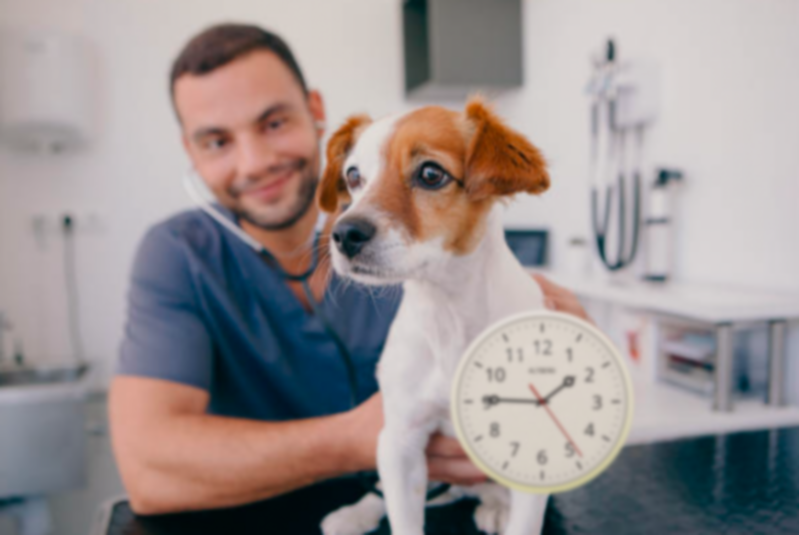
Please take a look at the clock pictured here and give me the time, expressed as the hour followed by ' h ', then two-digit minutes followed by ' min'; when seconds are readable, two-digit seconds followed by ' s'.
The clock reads 1 h 45 min 24 s
